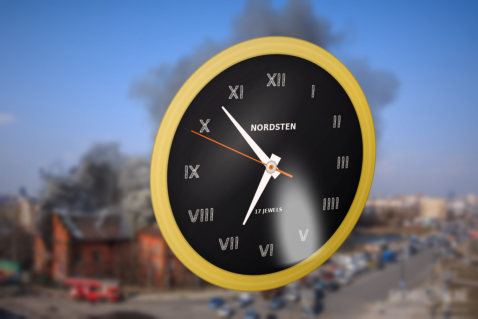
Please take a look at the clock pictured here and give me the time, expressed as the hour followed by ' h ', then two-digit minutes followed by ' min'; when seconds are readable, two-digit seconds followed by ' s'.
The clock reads 6 h 52 min 49 s
